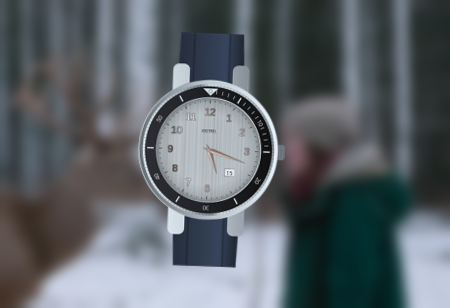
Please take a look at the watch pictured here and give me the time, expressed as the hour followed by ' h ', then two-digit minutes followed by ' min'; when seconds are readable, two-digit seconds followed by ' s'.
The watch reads 5 h 18 min
